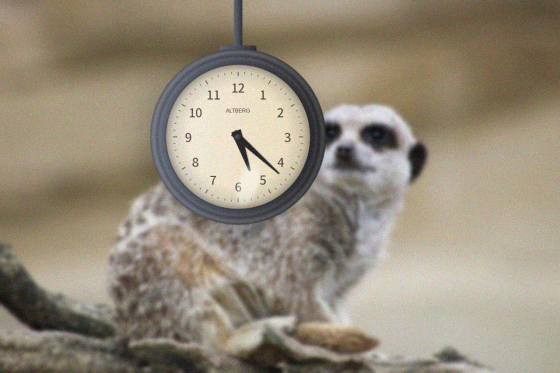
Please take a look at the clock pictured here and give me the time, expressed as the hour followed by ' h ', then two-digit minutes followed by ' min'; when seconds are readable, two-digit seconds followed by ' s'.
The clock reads 5 h 22 min
